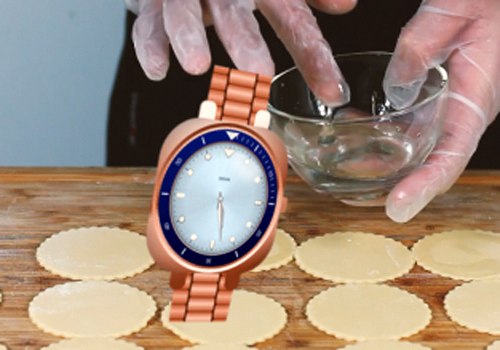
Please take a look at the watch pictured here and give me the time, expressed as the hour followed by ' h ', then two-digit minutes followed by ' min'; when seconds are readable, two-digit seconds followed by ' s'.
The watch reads 5 h 28 min
